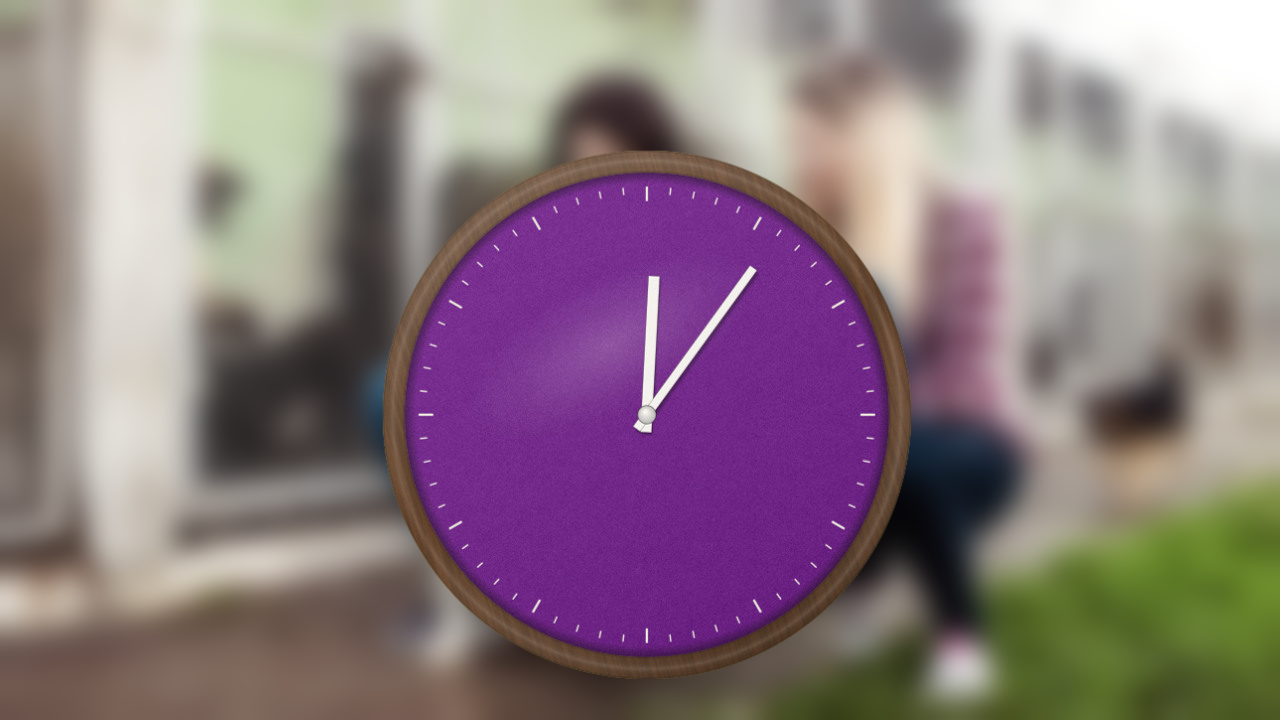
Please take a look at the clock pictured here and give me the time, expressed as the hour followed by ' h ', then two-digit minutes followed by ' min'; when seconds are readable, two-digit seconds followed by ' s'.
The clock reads 12 h 06 min
